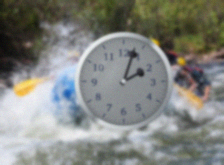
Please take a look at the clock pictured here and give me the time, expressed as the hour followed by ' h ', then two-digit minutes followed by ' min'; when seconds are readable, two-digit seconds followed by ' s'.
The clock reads 2 h 03 min
